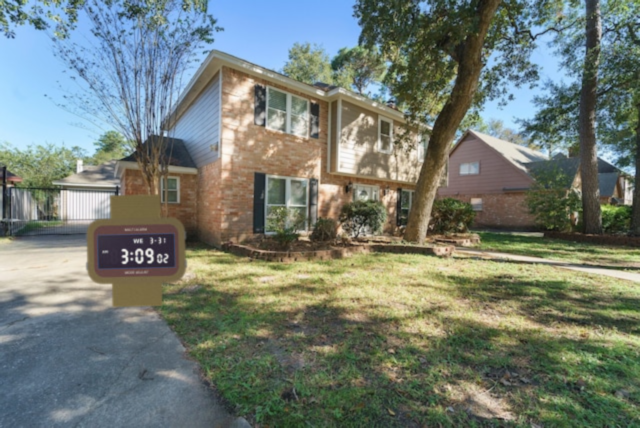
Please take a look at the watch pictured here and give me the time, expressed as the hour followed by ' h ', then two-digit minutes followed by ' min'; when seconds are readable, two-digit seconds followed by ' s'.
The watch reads 3 h 09 min
